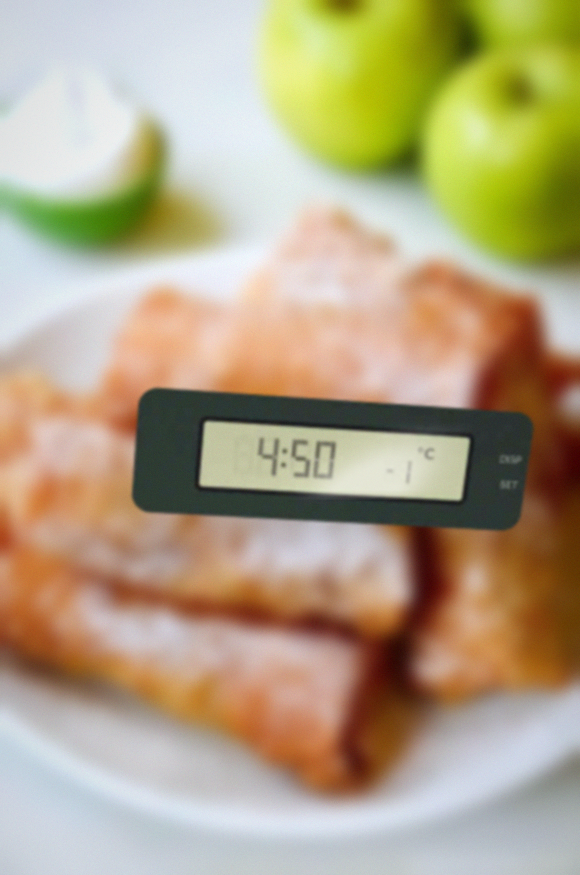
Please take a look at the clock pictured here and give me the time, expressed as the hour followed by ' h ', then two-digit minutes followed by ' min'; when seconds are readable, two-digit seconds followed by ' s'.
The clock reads 4 h 50 min
